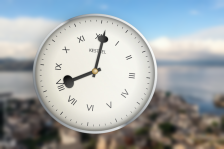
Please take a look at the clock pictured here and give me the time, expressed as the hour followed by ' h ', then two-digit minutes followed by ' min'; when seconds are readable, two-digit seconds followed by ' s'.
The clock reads 8 h 01 min
